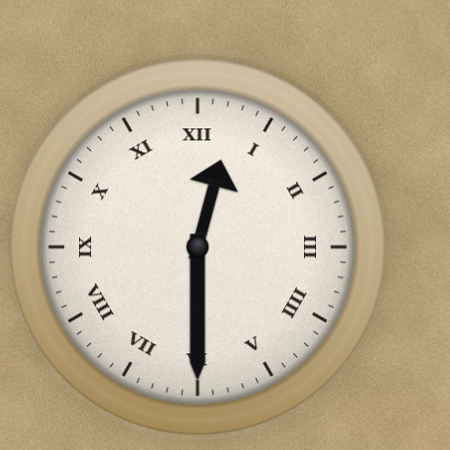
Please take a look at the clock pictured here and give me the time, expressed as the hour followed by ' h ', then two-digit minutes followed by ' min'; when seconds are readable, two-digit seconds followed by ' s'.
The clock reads 12 h 30 min
